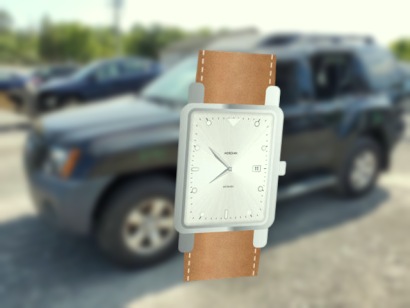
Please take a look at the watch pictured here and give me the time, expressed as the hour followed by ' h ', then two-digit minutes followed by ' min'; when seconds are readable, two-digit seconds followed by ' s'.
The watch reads 7 h 52 min
